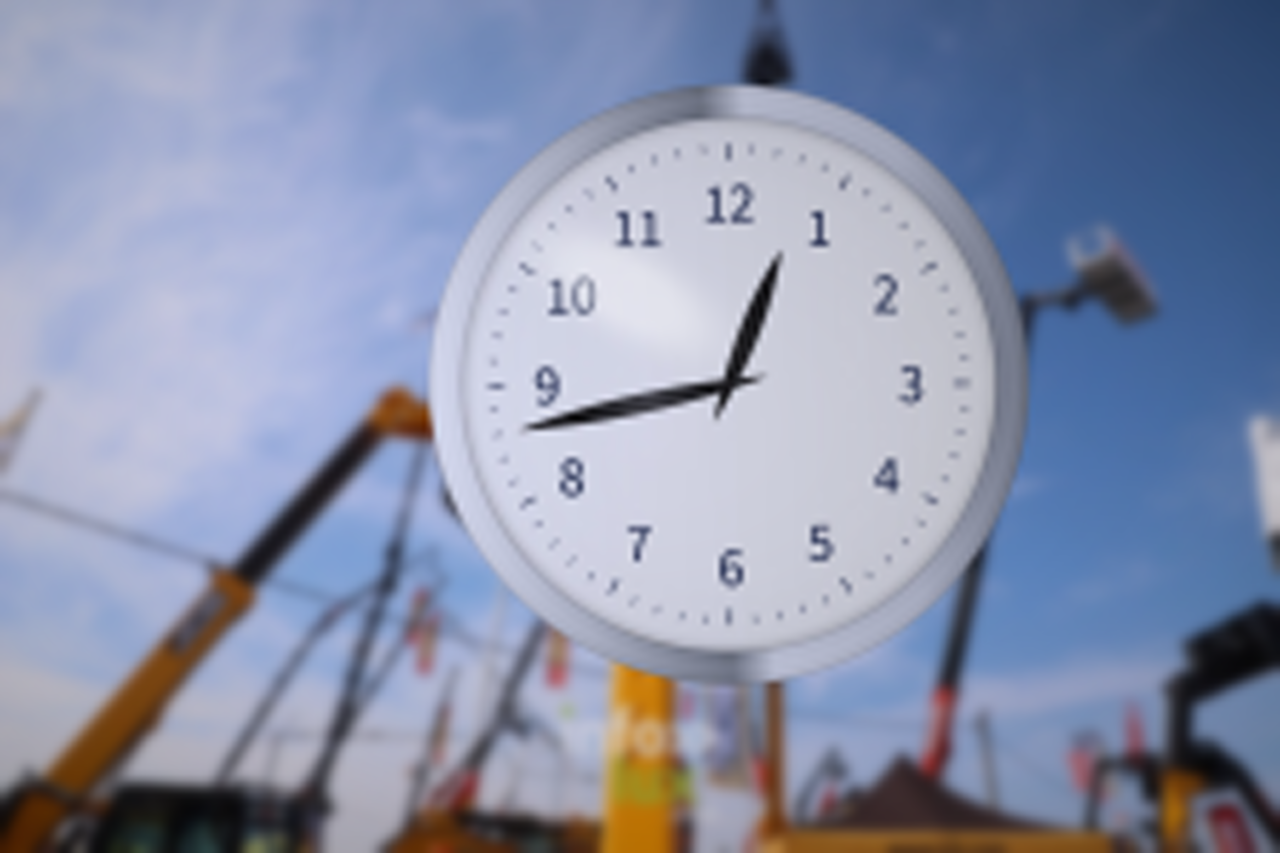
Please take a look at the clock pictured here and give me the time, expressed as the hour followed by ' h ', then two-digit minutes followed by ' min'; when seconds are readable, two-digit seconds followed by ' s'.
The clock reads 12 h 43 min
